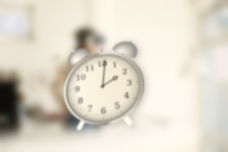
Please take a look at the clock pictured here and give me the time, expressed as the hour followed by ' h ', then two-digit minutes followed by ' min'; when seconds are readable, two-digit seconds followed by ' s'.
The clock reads 2 h 01 min
